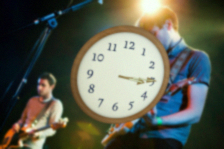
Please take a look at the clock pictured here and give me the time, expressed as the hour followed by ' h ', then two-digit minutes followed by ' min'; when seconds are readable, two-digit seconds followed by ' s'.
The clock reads 3 h 15 min
